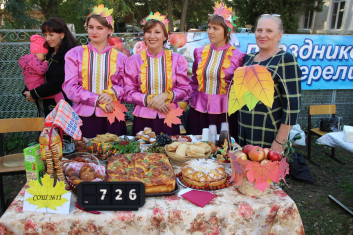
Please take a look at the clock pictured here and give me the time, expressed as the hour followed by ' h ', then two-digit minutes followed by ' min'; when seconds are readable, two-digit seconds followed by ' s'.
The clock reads 7 h 26 min
